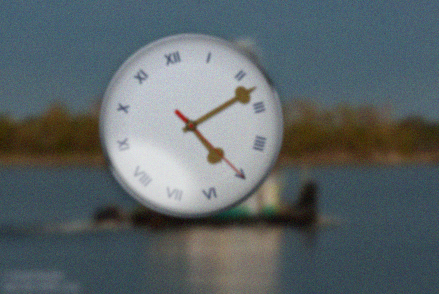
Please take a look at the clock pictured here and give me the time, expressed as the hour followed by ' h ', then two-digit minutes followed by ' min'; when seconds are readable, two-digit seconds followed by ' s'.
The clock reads 5 h 12 min 25 s
